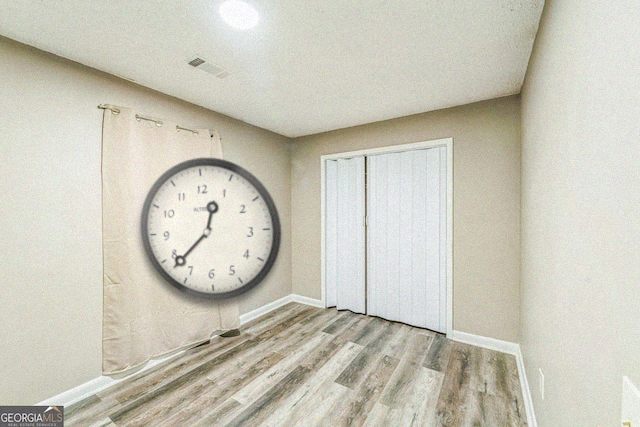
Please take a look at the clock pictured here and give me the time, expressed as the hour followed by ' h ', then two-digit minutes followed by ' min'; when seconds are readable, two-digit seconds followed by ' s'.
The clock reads 12 h 38 min
